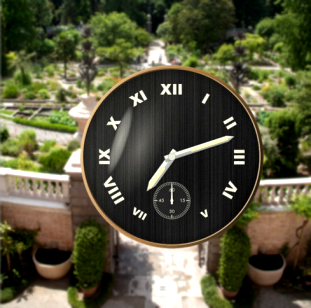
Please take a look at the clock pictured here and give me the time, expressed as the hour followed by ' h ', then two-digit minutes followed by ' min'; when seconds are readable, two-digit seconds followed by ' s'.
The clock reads 7 h 12 min
